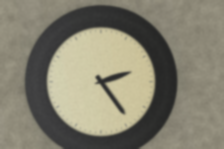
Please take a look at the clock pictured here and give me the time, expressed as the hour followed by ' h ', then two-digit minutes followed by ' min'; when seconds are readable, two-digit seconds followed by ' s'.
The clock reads 2 h 24 min
